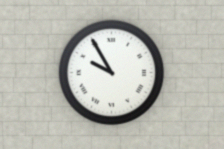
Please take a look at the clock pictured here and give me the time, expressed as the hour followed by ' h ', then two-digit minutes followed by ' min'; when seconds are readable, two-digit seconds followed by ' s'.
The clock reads 9 h 55 min
